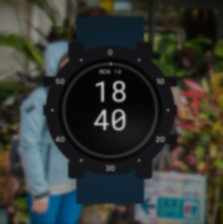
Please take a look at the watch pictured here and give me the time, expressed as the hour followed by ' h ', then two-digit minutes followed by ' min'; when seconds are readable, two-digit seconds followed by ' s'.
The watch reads 18 h 40 min
